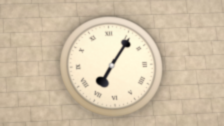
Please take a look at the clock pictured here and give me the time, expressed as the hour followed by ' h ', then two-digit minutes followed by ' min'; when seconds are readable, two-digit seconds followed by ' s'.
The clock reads 7 h 06 min
